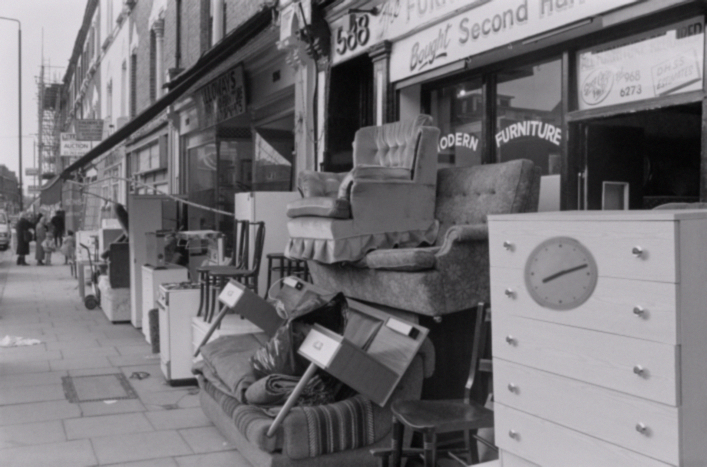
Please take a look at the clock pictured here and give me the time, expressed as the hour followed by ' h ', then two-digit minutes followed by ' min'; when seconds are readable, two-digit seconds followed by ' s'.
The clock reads 8 h 12 min
